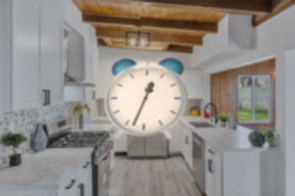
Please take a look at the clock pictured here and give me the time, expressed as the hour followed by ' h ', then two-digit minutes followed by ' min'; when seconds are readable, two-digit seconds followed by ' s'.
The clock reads 12 h 33 min
